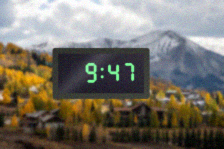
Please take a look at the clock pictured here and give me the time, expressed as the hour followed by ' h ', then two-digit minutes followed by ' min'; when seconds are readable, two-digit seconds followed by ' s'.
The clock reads 9 h 47 min
